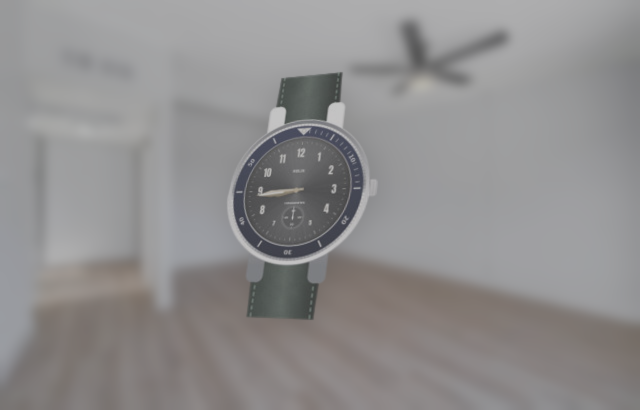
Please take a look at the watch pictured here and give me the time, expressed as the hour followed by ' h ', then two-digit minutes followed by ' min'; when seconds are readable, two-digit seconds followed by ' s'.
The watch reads 8 h 44 min
